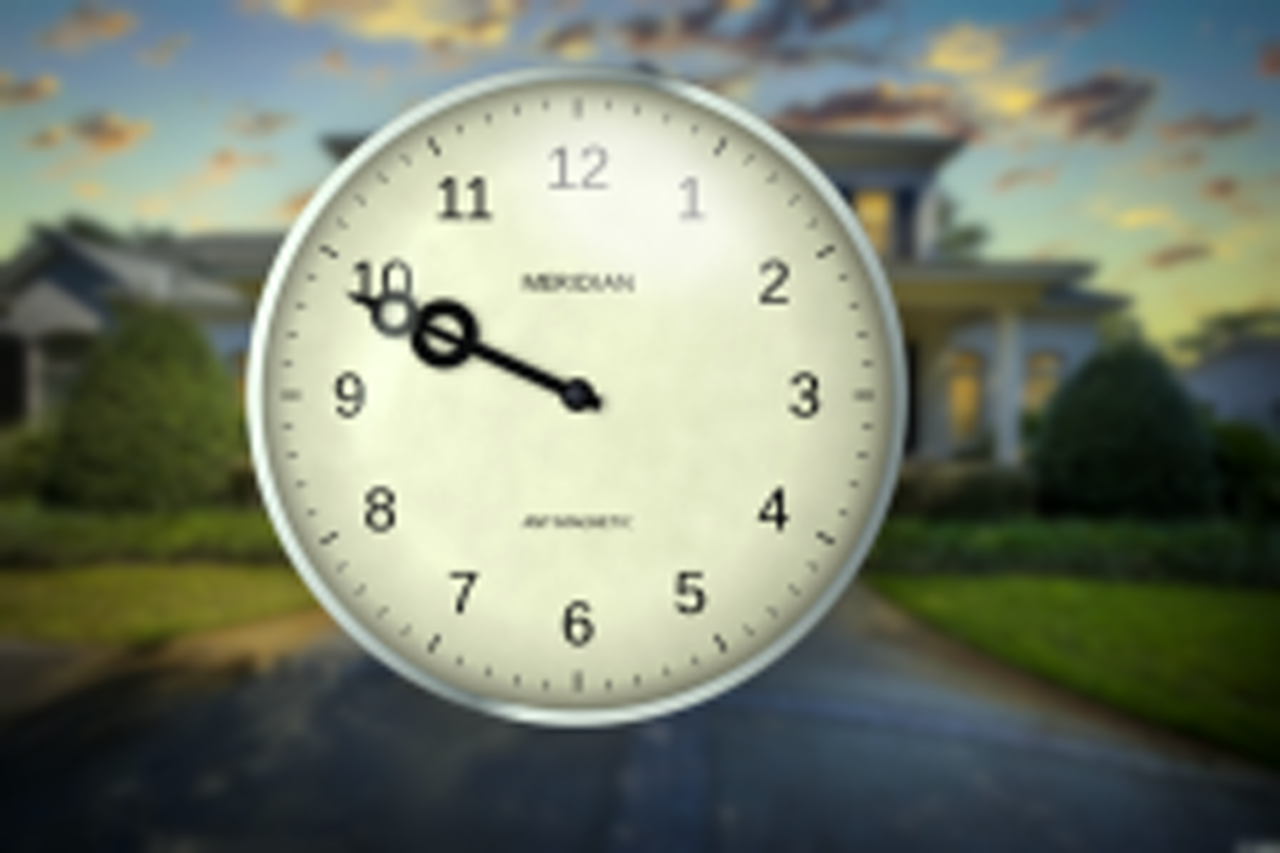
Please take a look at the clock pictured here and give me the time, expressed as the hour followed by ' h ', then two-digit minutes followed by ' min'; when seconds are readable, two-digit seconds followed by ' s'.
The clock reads 9 h 49 min
